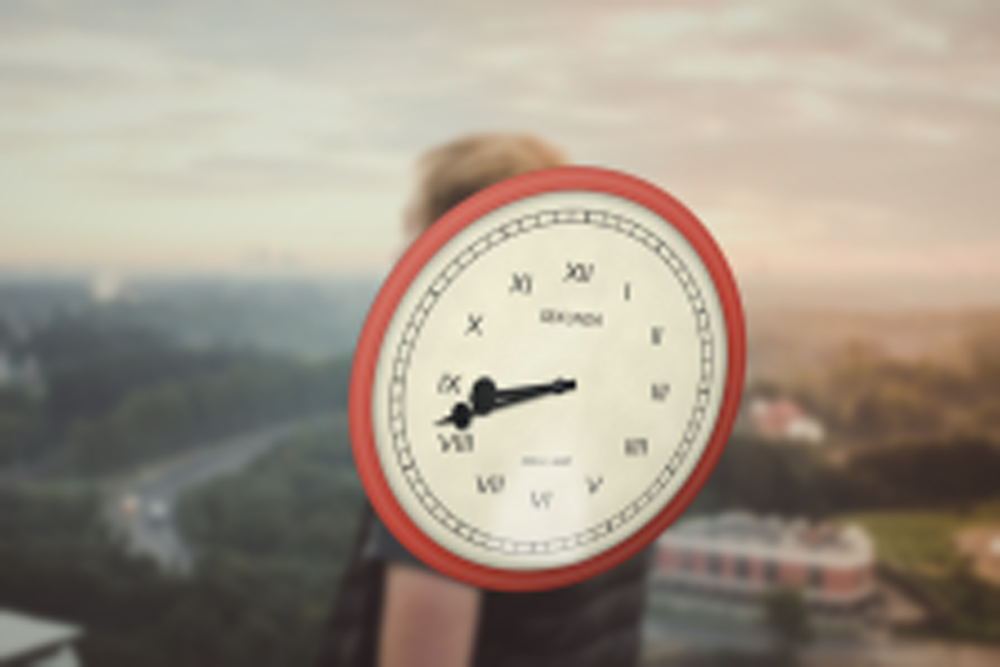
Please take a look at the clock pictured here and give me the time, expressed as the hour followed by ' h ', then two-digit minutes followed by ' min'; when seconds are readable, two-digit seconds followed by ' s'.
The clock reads 8 h 42 min
